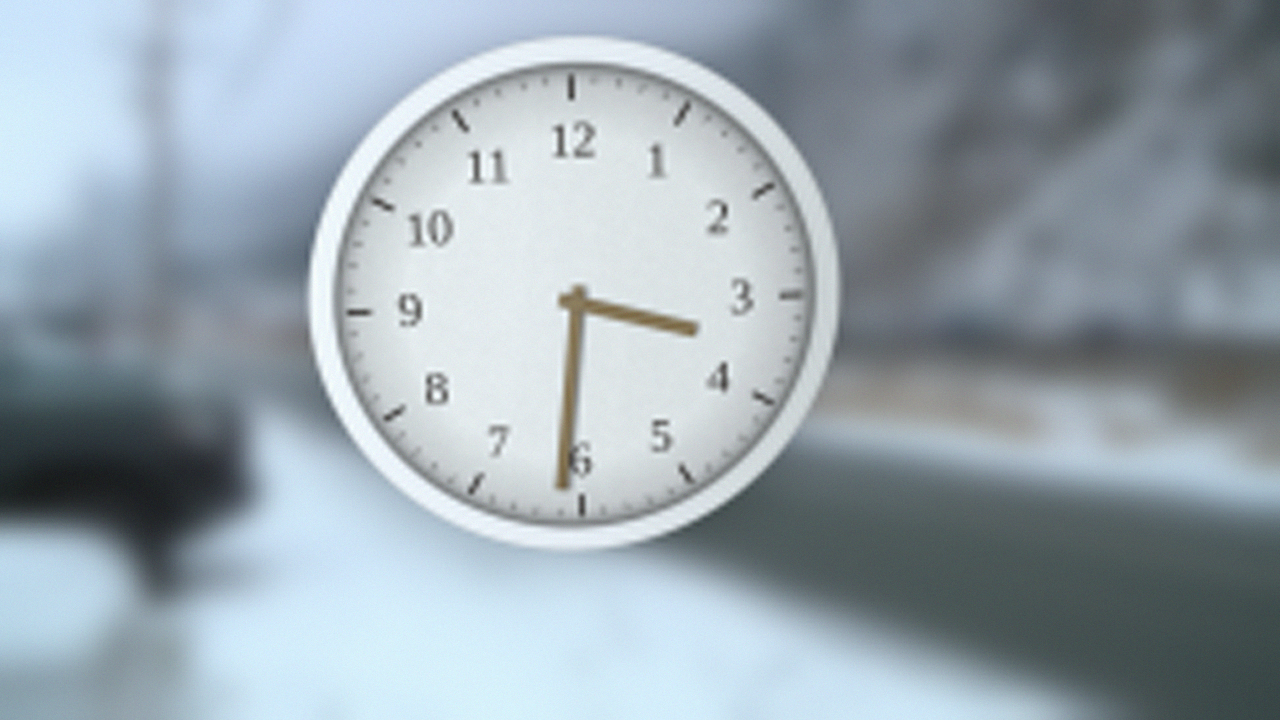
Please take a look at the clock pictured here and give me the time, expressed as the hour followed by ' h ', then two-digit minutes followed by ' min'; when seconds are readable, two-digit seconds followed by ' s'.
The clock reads 3 h 31 min
